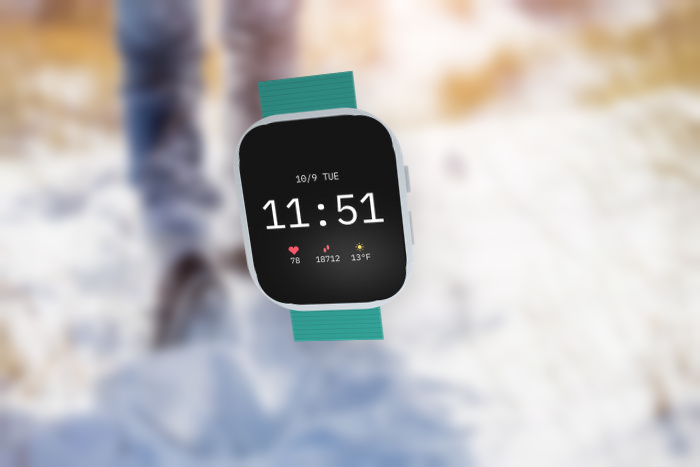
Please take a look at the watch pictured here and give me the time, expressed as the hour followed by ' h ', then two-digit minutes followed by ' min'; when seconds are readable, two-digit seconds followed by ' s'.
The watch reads 11 h 51 min
